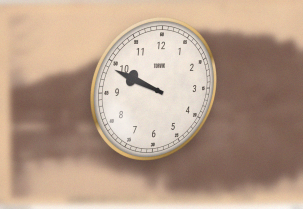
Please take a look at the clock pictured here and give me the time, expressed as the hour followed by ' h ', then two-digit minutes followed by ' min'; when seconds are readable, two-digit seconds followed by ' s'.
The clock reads 9 h 49 min
